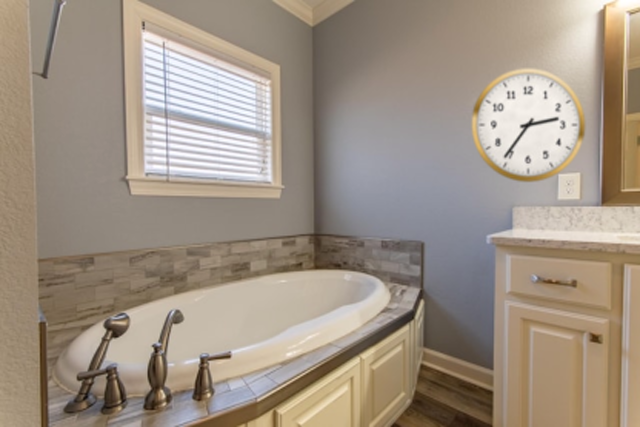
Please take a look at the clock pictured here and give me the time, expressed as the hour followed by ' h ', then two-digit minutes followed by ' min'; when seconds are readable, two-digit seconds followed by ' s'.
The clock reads 2 h 36 min
